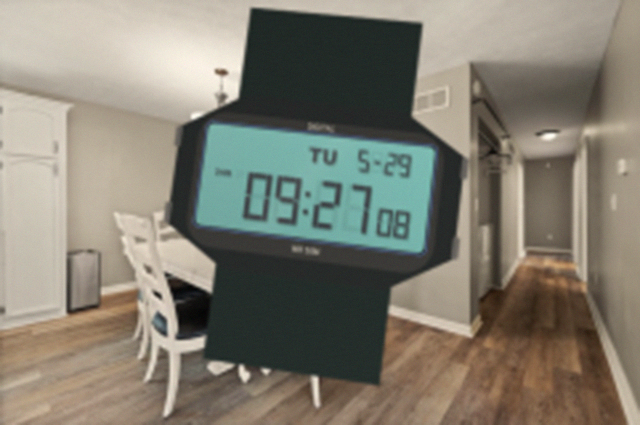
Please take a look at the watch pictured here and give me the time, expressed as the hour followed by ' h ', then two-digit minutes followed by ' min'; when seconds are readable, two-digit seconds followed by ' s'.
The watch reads 9 h 27 min 08 s
